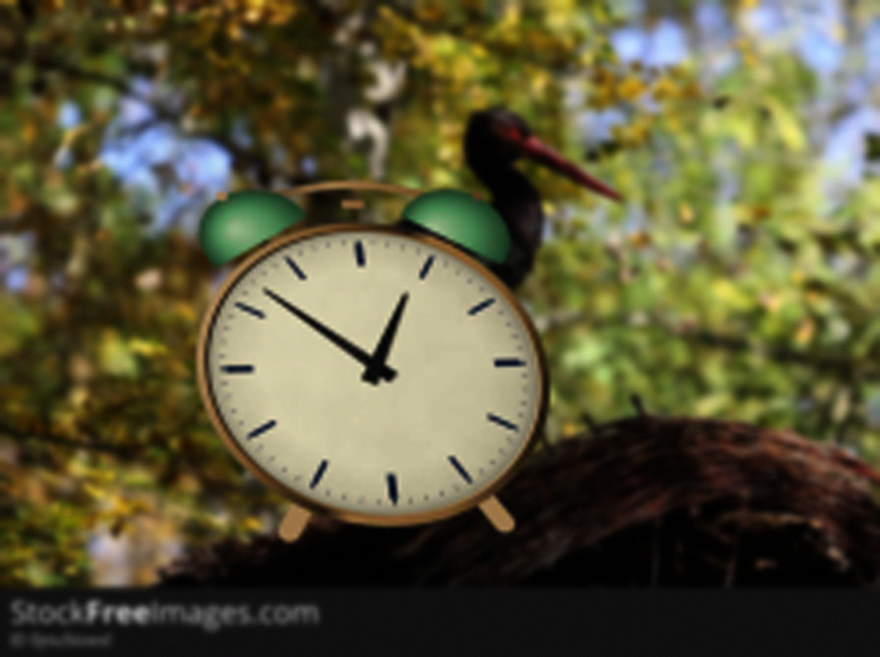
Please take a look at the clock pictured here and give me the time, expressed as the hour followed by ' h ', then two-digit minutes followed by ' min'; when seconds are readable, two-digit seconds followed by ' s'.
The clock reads 12 h 52 min
